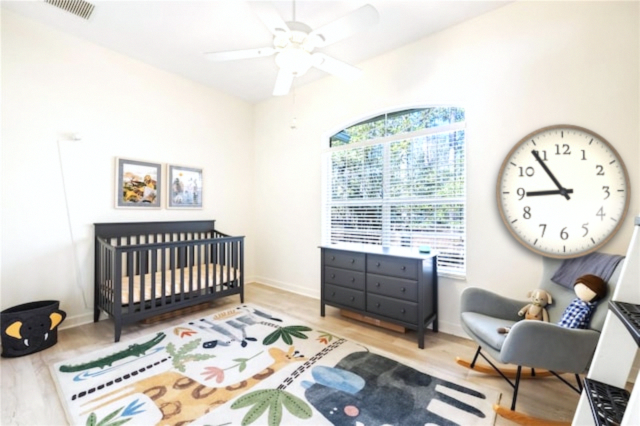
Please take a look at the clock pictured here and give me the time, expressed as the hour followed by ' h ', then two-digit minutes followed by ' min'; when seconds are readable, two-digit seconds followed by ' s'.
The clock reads 8 h 54 min
